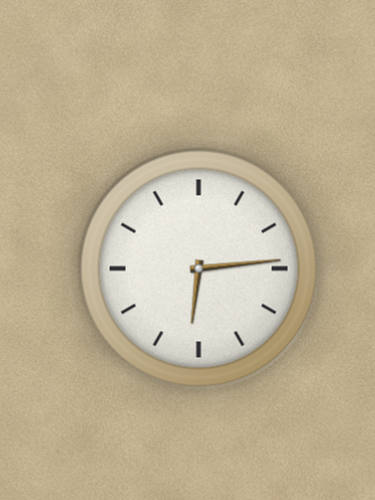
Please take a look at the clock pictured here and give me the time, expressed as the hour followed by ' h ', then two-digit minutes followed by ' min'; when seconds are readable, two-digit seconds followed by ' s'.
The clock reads 6 h 14 min
